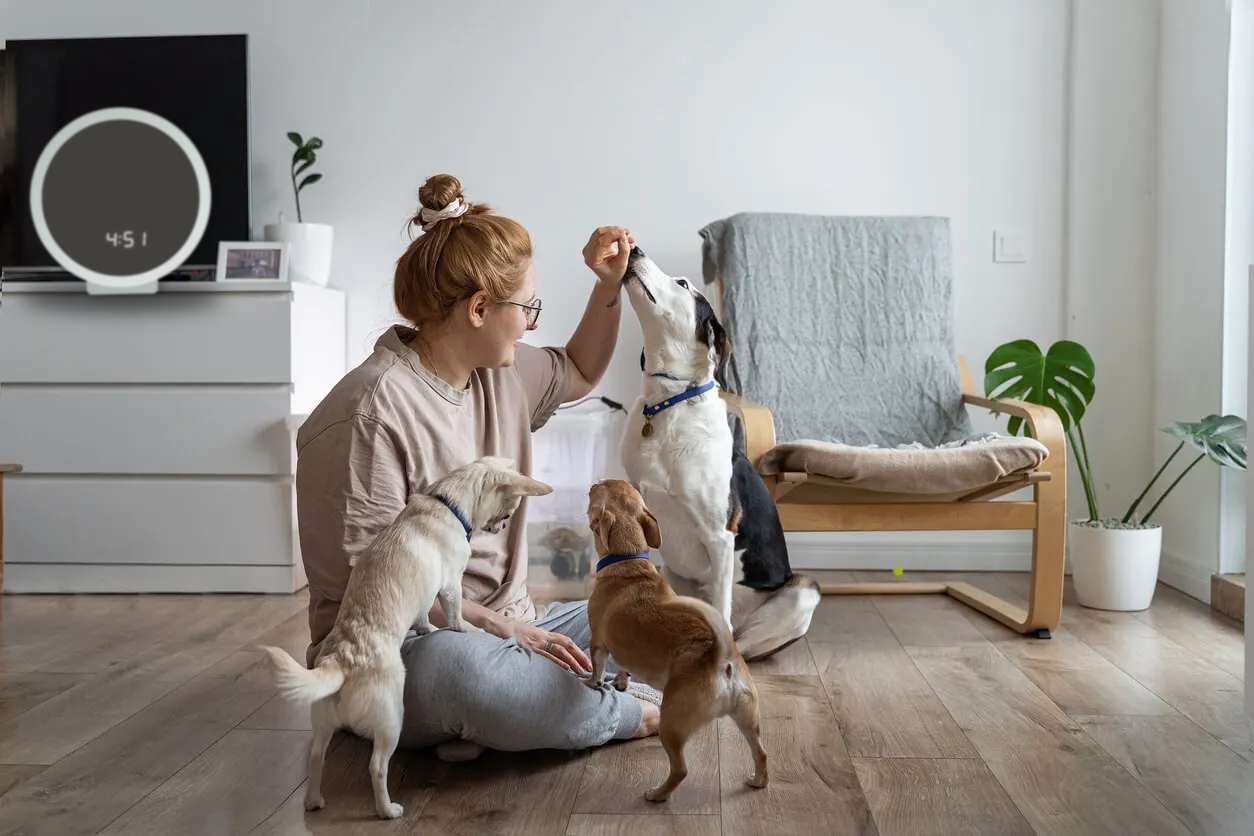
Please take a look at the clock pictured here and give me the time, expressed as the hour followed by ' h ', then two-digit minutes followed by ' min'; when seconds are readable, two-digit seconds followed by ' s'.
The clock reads 4 h 51 min
